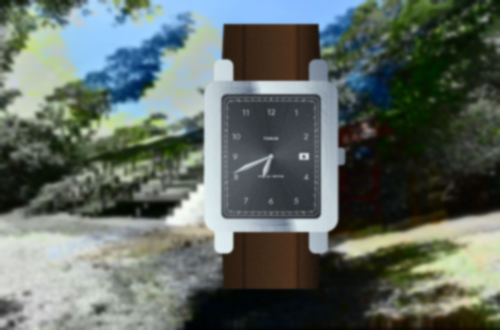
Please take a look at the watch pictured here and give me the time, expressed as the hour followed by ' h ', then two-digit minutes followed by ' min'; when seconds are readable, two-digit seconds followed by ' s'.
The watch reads 6 h 41 min
